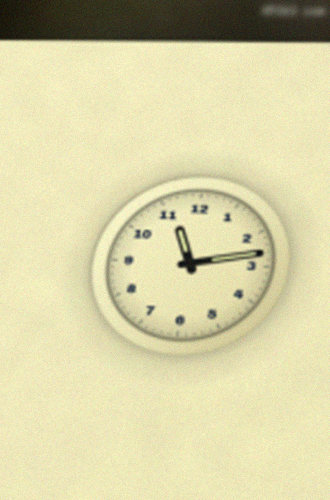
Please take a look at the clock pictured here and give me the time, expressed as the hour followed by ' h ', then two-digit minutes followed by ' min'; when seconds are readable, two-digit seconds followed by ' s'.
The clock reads 11 h 13 min
